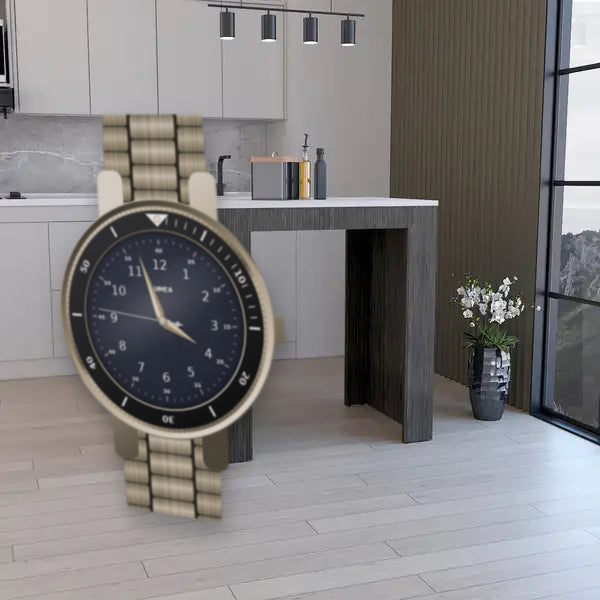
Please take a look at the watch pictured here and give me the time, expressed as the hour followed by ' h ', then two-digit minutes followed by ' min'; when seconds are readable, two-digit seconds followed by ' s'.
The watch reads 3 h 56 min 46 s
